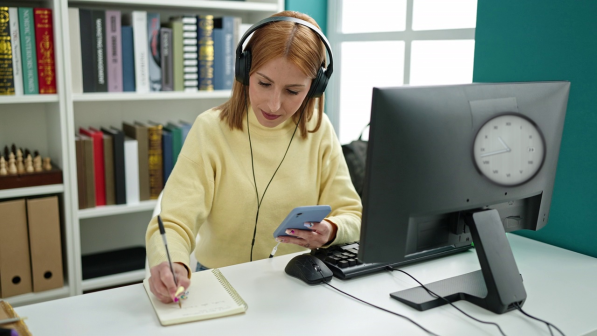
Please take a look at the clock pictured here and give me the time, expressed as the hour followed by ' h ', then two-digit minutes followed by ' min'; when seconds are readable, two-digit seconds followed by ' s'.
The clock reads 10 h 43 min
